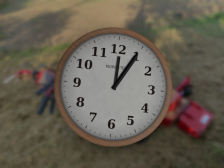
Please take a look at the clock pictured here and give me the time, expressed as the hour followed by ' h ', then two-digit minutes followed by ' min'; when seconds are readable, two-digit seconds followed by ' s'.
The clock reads 12 h 05 min
